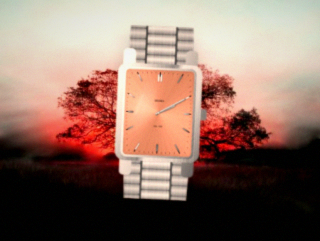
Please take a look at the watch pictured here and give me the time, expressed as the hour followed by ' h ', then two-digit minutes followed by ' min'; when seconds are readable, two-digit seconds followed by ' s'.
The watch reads 2 h 10 min
